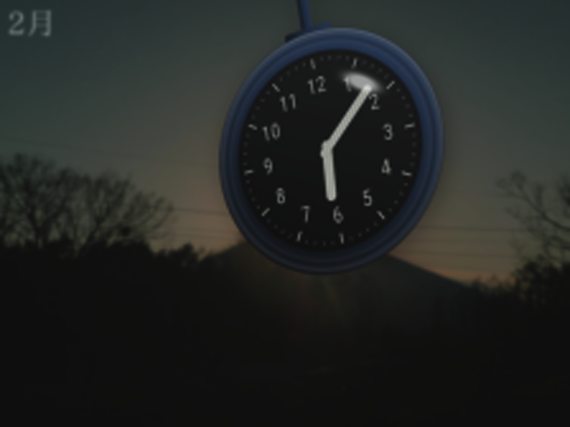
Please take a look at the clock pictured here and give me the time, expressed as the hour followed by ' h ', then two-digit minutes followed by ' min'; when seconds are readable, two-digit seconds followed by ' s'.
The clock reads 6 h 08 min
